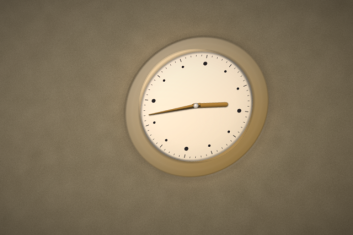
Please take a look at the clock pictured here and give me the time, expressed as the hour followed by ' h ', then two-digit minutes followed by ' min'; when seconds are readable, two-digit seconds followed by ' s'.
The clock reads 2 h 42 min
